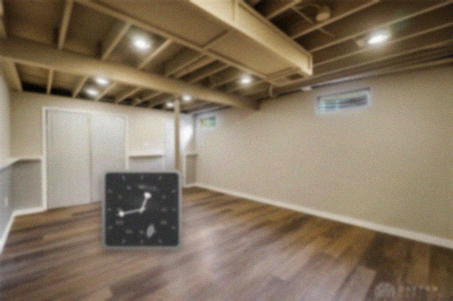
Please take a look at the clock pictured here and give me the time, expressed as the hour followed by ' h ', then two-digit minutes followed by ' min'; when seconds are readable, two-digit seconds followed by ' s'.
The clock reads 12 h 43 min
